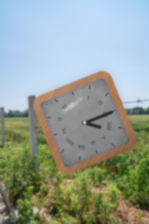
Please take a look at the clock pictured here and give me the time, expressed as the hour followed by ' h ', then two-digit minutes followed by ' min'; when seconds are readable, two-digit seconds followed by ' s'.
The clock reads 4 h 15 min
